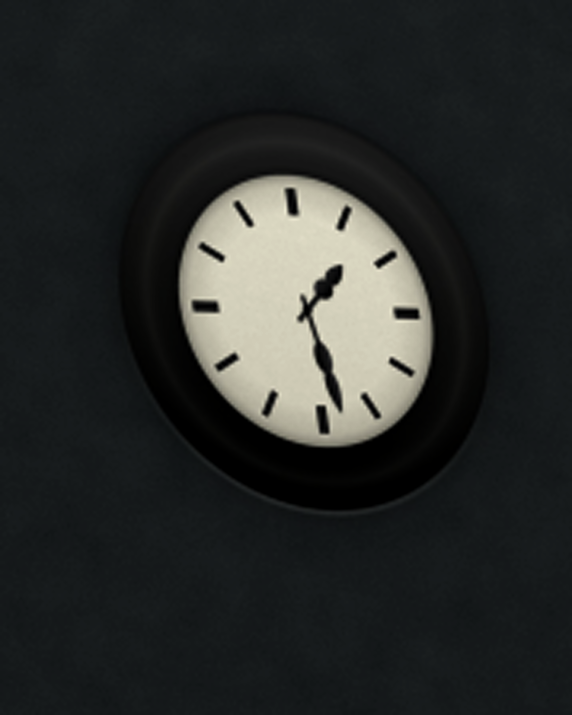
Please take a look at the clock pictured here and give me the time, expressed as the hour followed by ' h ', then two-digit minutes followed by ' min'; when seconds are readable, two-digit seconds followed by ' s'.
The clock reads 1 h 28 min
